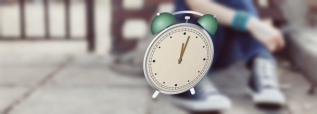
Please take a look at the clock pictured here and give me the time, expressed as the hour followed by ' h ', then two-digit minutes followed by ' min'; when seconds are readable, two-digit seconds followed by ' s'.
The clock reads 12 h 02 min
